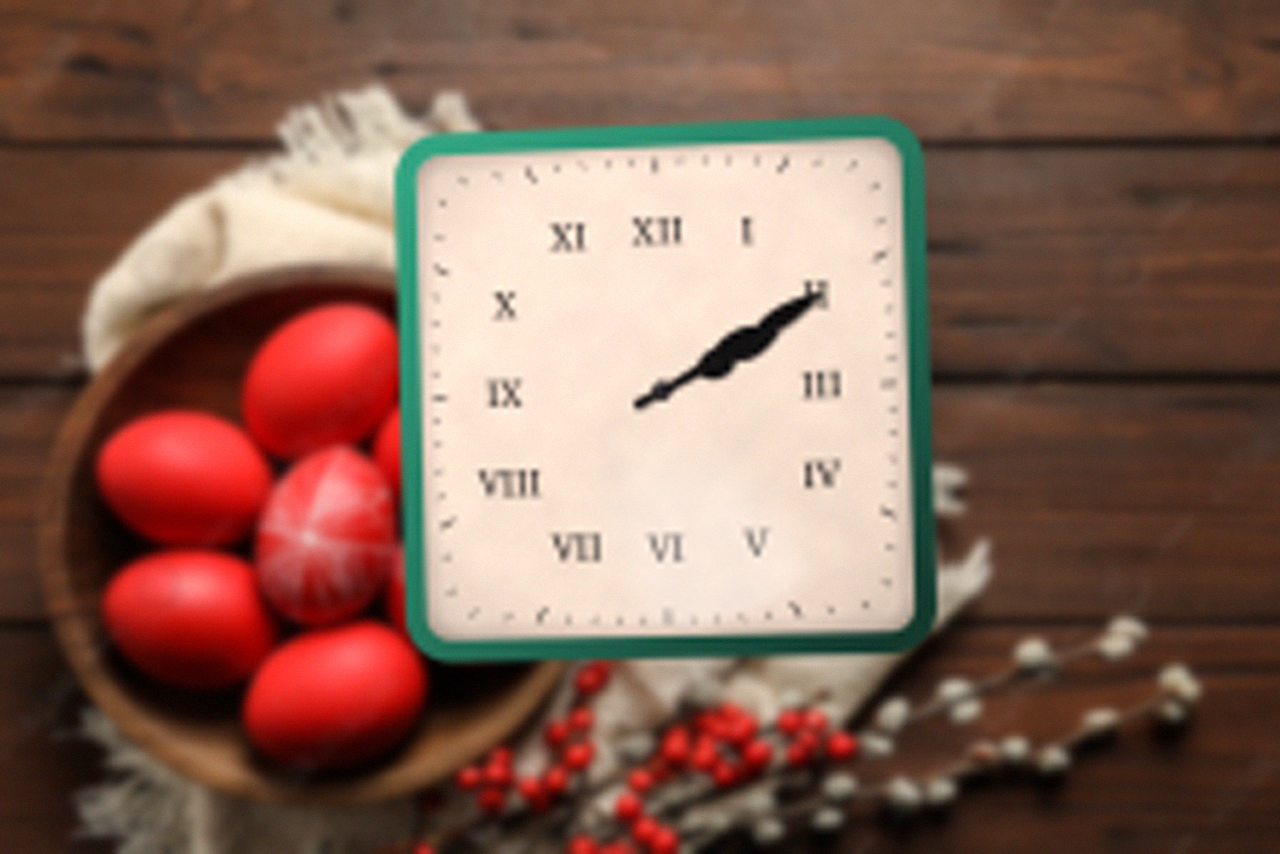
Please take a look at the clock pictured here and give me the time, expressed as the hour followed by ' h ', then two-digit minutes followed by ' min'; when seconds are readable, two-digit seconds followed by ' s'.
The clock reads 2 h 10 min
